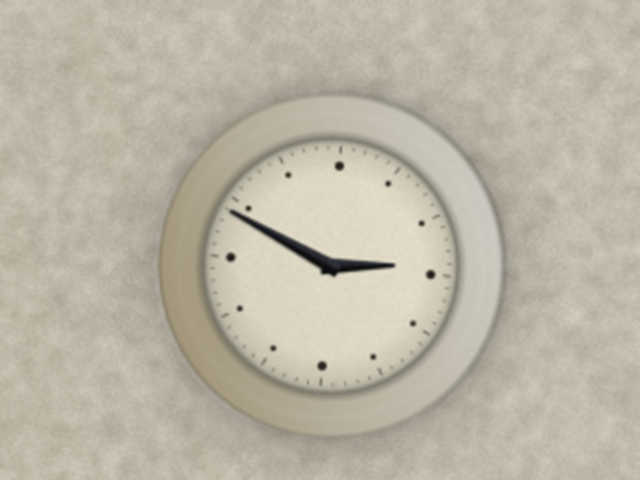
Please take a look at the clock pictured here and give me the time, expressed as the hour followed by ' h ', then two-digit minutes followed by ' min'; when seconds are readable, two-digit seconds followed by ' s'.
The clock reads 2 h 49 min
